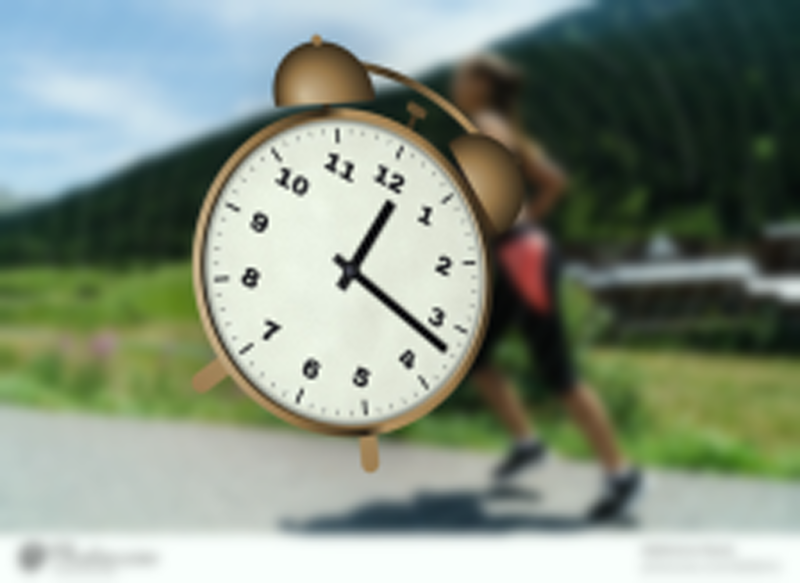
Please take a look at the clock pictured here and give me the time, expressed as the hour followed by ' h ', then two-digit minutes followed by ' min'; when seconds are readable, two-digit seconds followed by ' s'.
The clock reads 12 h 17 min
